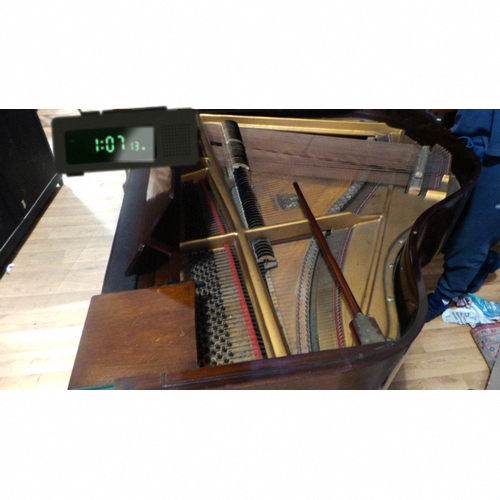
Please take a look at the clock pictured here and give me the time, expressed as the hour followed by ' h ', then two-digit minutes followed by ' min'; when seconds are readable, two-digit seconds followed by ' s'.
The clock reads 1 h 07 min
